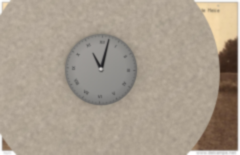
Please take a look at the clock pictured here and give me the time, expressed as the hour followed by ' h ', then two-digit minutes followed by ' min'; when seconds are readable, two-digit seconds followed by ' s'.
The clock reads 11 h 02 min
